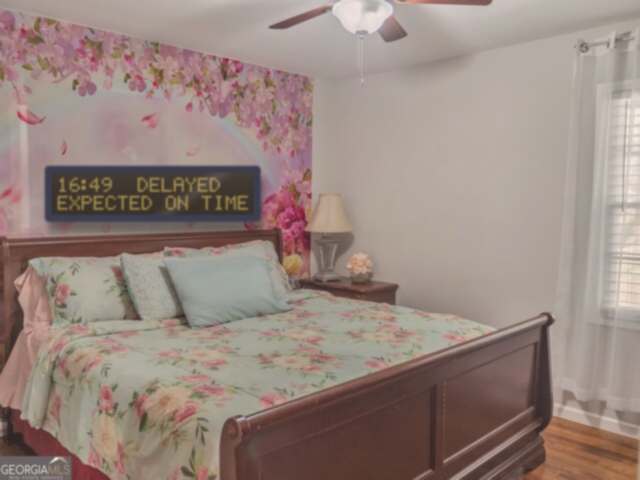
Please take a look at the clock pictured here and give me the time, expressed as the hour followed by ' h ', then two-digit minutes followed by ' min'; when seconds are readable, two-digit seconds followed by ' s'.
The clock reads 16 h 49 min
